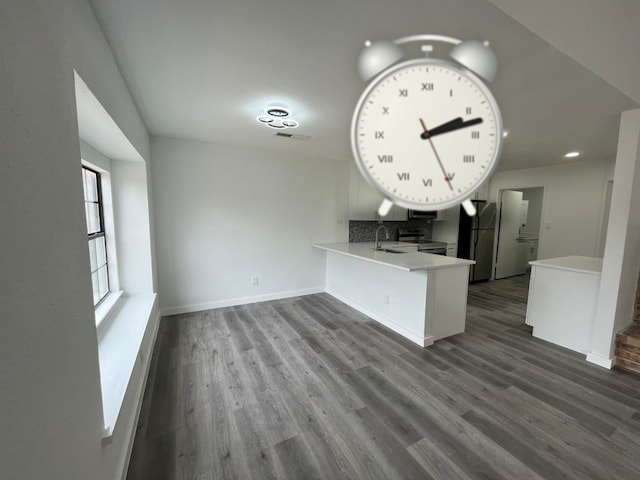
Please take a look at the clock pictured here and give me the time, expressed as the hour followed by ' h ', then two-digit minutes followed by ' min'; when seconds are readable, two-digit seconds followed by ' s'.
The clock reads 2 h 12 min 26 s
